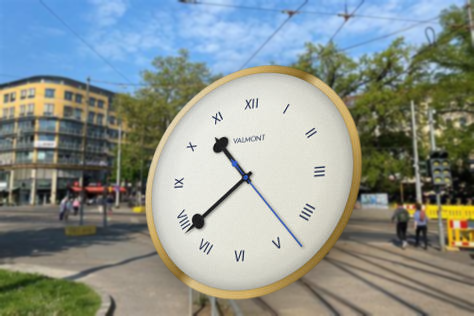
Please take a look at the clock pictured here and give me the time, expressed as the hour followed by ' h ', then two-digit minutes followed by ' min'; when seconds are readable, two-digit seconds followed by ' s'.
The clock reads 10 h 38 min 23 s
